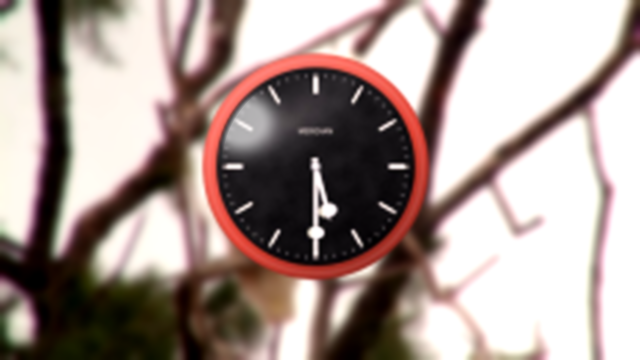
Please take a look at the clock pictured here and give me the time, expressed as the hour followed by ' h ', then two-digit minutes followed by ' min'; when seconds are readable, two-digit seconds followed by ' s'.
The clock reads 5 h 30 min
